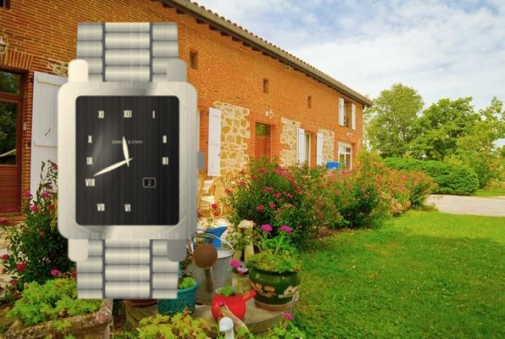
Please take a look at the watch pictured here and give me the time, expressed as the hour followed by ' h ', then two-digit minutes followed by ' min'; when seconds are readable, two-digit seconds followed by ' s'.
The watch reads 11 h 41 min
